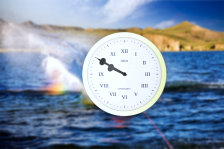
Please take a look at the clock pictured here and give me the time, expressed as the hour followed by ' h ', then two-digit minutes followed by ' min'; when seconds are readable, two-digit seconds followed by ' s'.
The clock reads 9 h 50 min
